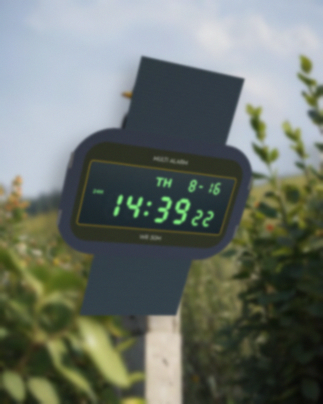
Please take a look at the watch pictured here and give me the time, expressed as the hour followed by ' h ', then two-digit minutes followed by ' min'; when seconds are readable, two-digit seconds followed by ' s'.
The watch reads 14 h 39 min 22 s
